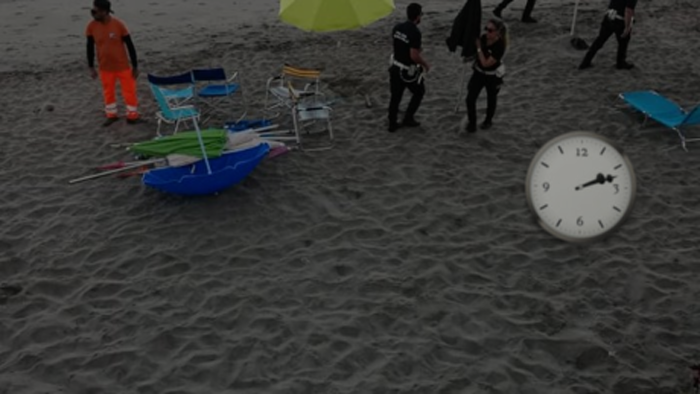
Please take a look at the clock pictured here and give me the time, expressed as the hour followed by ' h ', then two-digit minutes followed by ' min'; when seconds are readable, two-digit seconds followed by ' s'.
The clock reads 2 h 12 min
